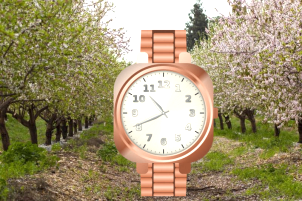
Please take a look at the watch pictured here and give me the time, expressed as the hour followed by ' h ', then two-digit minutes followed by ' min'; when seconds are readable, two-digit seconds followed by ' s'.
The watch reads 10 h 41 min
